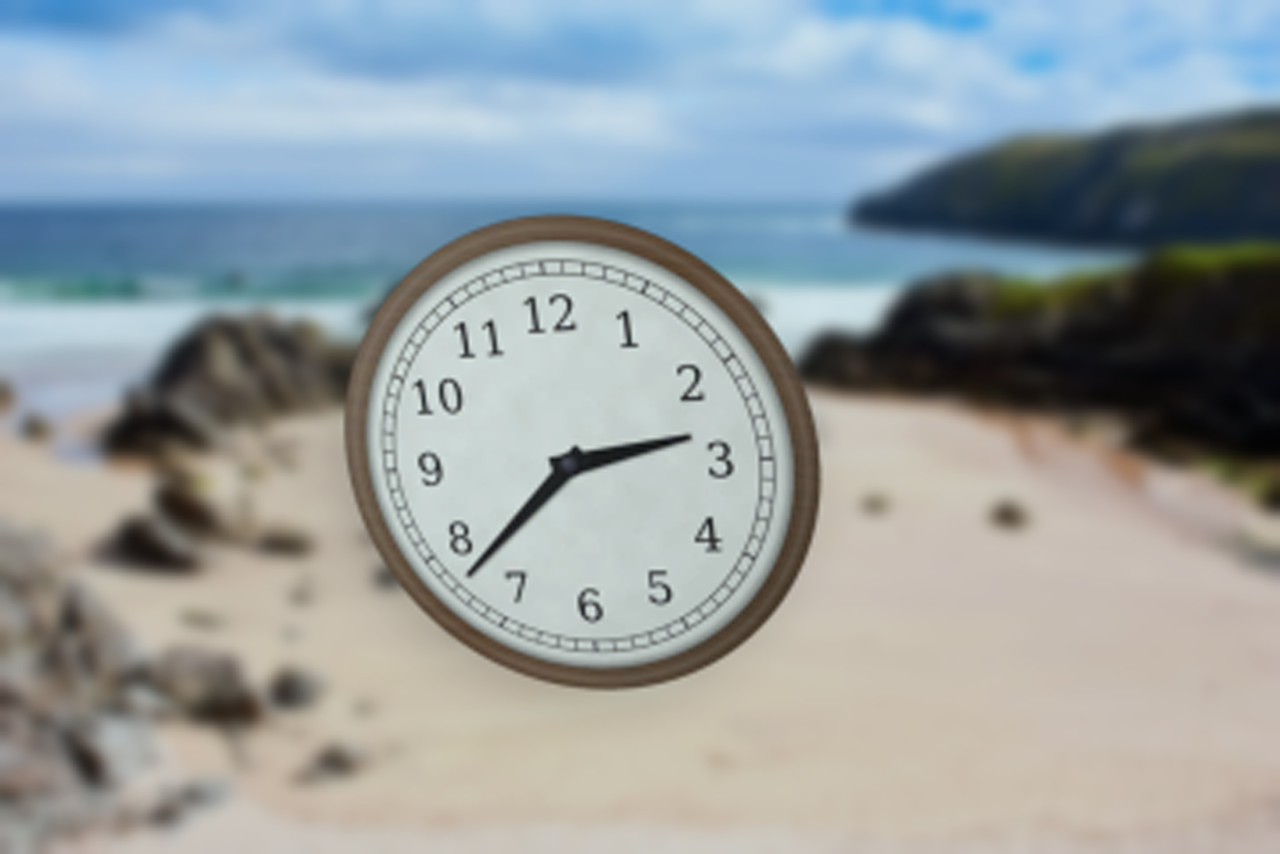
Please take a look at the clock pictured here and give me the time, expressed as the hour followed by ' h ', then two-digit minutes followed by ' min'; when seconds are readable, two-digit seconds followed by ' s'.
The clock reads 2 h 38 min
